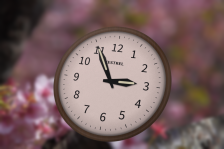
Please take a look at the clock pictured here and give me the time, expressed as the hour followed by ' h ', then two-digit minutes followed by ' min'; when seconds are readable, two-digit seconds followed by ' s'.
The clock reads 2 h 55 min
